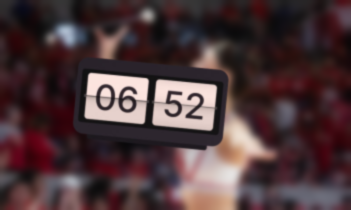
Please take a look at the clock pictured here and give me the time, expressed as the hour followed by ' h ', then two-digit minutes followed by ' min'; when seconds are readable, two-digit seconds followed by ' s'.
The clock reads 6 h 52 min
